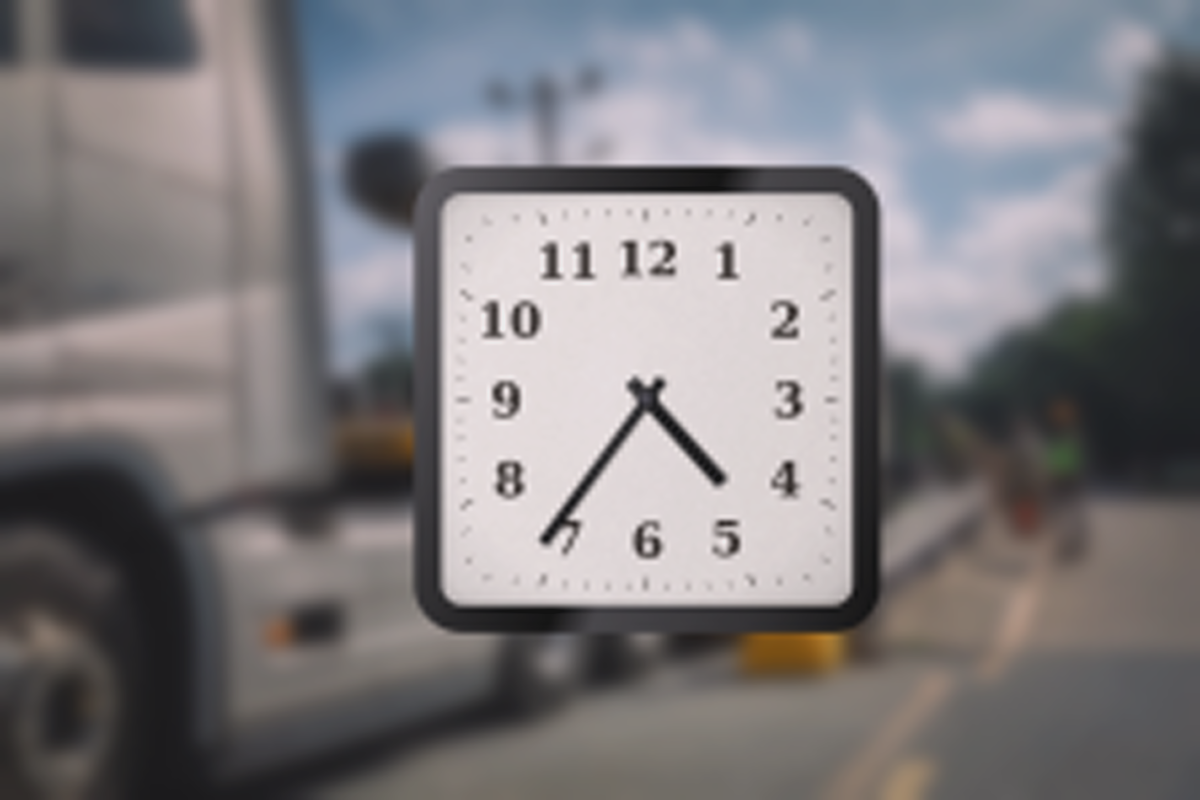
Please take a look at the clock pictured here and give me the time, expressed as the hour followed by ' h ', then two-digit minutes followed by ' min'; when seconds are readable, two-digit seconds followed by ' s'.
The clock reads 4 h 36 min
